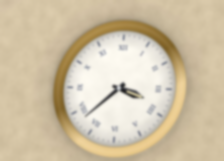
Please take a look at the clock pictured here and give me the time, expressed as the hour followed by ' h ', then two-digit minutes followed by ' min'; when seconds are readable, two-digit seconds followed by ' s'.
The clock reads 3 h 38 min
